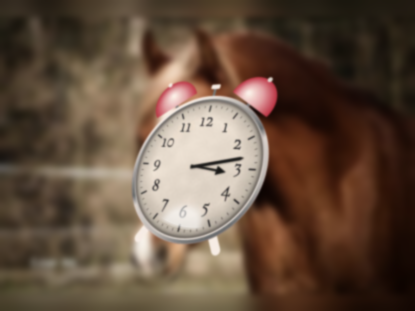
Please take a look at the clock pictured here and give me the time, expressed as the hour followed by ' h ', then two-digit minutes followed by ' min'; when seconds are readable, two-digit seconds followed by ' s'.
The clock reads 3 h 13 min
